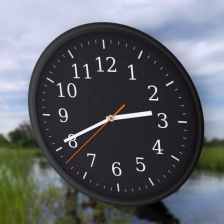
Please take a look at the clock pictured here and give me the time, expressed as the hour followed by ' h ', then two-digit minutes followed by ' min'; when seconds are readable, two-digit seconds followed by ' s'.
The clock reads 2 h 40 min 38 s
